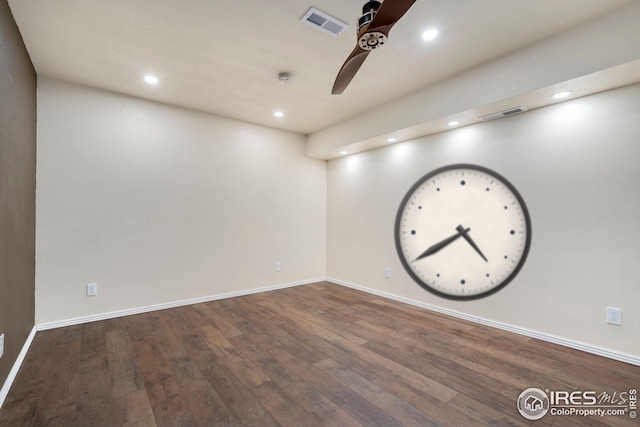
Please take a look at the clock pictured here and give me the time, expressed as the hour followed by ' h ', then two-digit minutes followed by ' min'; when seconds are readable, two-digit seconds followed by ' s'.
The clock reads 4 h 40 min
